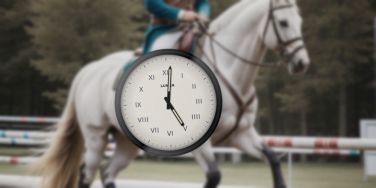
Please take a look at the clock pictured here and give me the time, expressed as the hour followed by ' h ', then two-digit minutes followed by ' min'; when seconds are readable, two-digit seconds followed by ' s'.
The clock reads 5 h 01 min
